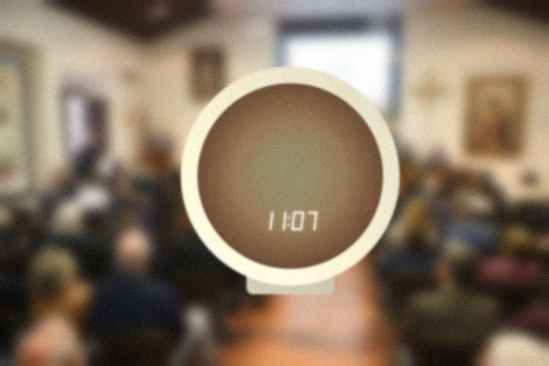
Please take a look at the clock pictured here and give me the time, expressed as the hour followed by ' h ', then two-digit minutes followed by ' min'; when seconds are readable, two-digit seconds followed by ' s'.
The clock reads 11 h 07 min
